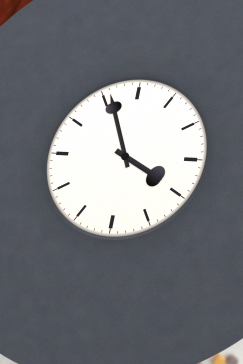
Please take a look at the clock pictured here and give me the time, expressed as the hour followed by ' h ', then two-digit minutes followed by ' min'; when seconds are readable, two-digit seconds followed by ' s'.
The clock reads 3 h 56 min
